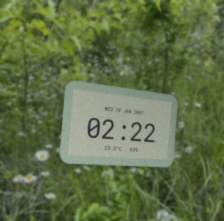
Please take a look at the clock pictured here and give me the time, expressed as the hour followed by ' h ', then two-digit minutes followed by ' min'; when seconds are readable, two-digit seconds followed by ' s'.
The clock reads 2 h 22 min
